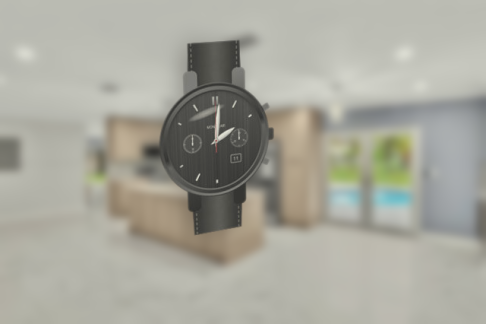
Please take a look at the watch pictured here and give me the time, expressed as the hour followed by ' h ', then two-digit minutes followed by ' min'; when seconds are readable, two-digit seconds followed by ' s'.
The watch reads 2 h 01 min
